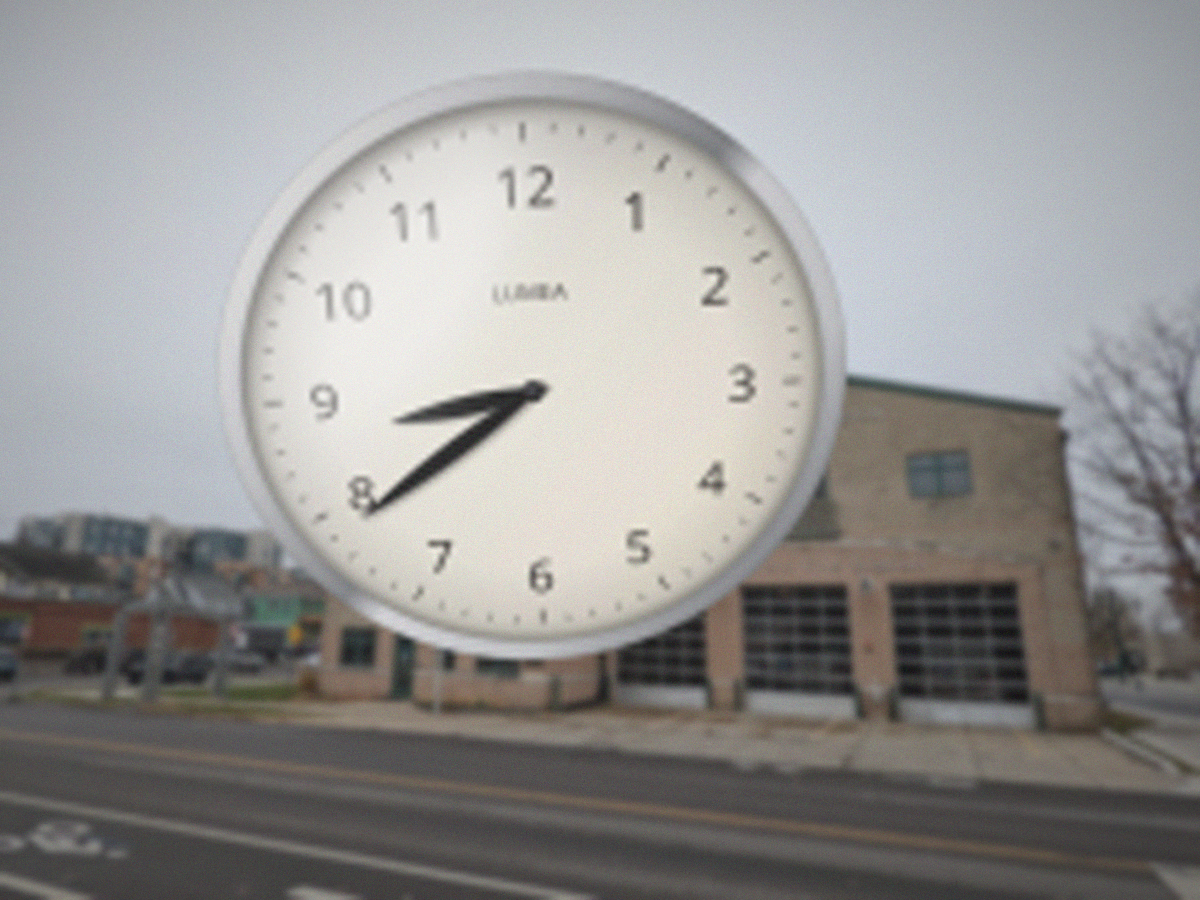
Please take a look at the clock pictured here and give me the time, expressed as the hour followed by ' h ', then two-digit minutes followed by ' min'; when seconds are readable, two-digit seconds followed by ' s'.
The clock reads 8 h 39 min
